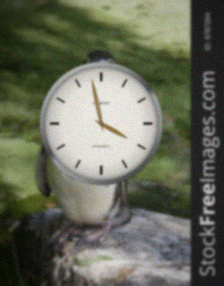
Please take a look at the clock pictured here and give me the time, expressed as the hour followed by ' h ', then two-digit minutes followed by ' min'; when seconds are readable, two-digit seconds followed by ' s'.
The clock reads 3 h 58 min
